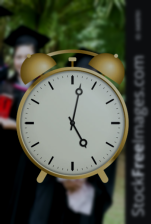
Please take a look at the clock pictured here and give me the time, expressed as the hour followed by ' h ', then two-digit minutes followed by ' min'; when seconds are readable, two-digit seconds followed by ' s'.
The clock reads 5 h 02 min
